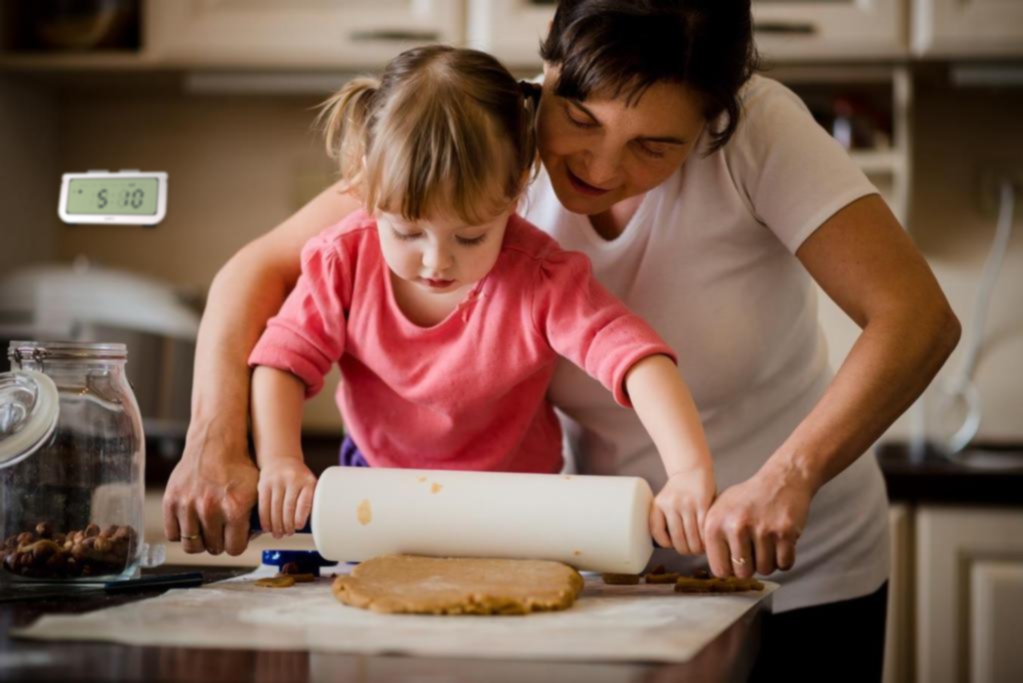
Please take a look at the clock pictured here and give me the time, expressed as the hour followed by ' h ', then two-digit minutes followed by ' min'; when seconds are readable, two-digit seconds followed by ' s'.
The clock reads 5 h 10 min
